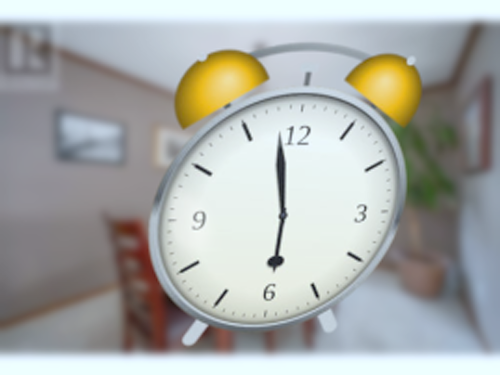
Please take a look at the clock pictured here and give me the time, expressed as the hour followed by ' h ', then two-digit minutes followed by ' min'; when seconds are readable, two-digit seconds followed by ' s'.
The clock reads 5 h 58 min
